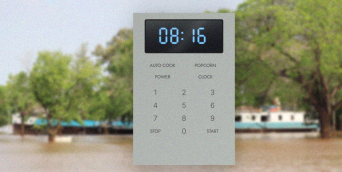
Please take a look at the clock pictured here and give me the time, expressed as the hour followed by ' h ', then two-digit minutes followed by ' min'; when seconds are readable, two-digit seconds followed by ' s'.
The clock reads 8 h 16 min
